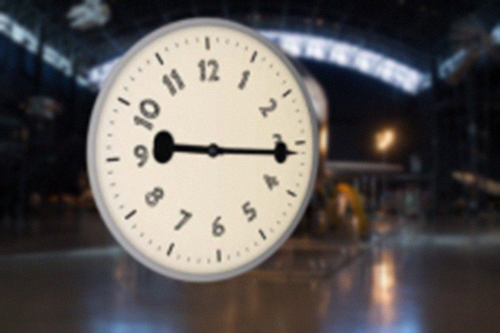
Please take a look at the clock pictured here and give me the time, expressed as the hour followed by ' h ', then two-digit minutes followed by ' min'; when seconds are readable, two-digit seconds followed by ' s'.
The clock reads 9 h 16 min
